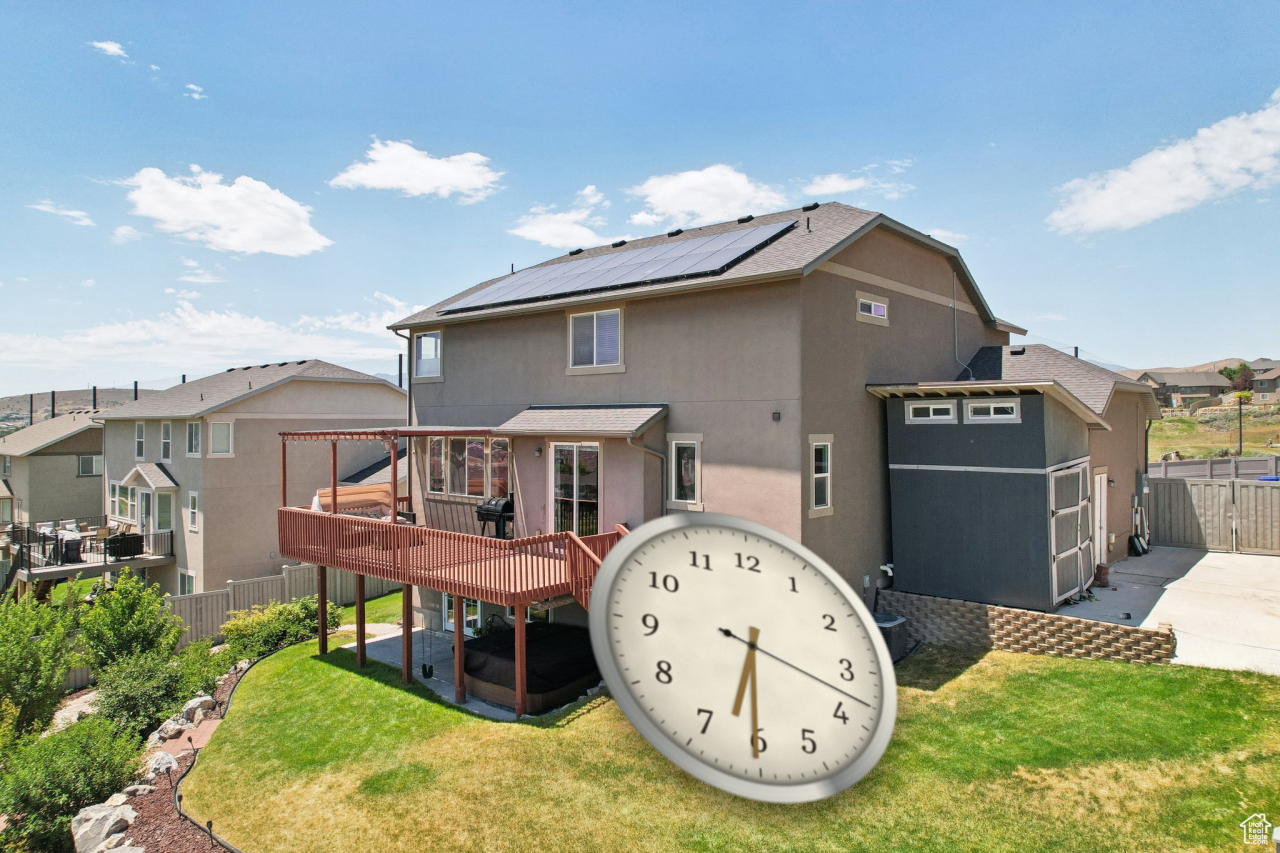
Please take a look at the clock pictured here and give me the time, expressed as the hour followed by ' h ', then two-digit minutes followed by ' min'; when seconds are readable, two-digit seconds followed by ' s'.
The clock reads 6 h 30 min 18 s
